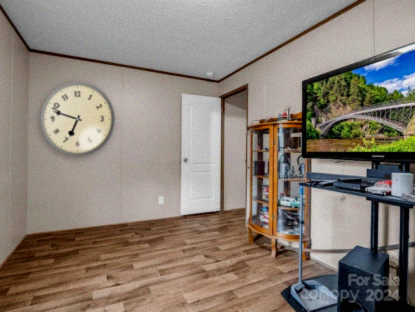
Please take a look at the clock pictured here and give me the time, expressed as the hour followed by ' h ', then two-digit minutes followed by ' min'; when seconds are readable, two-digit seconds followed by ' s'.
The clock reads 6 h 48 min
